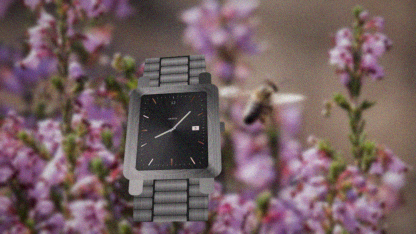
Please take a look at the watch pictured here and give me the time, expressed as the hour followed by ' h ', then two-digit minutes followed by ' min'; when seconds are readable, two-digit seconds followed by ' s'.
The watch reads 8 h 07 min
